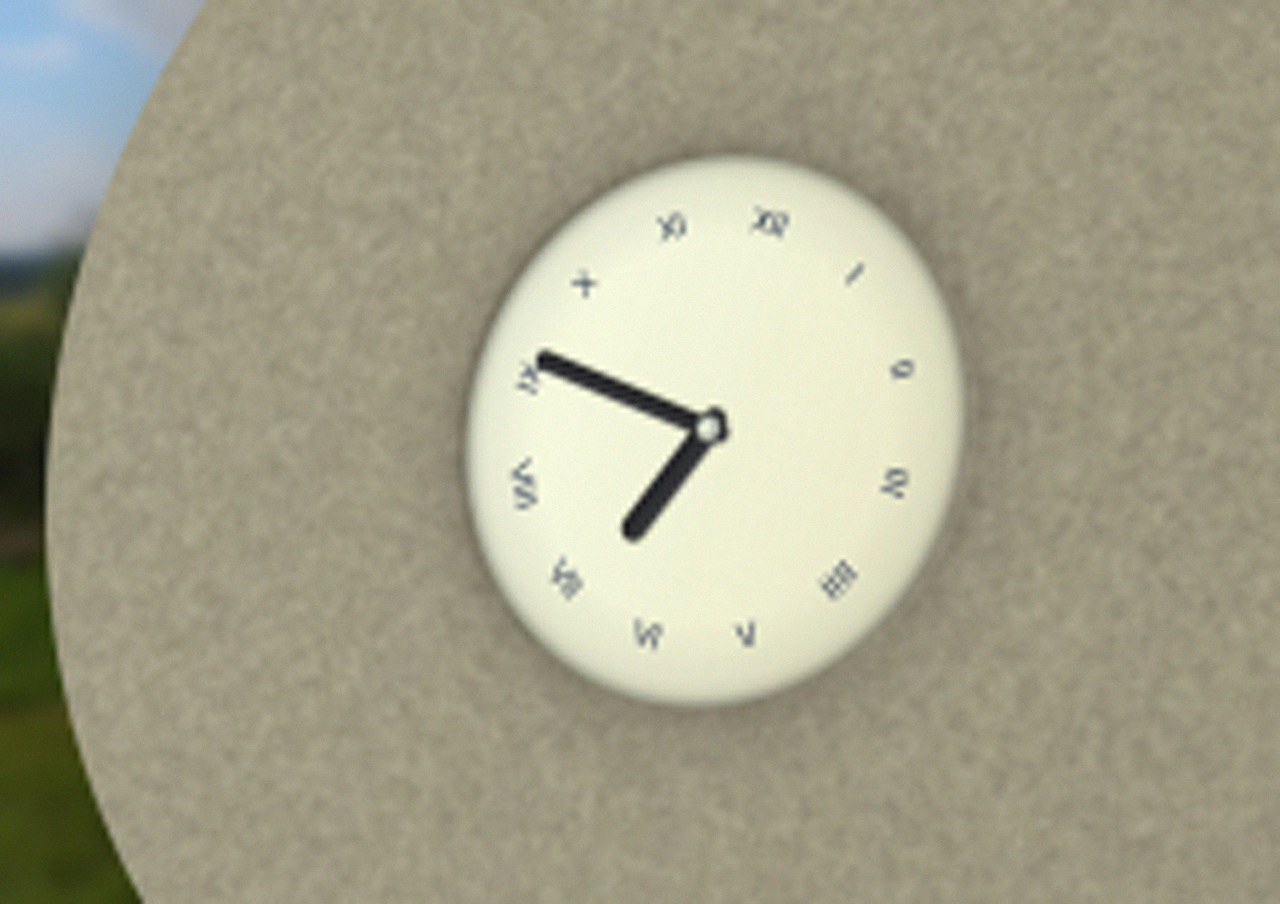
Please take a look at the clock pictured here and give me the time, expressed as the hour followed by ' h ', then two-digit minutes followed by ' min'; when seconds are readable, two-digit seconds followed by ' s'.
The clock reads 6 h 46 min
